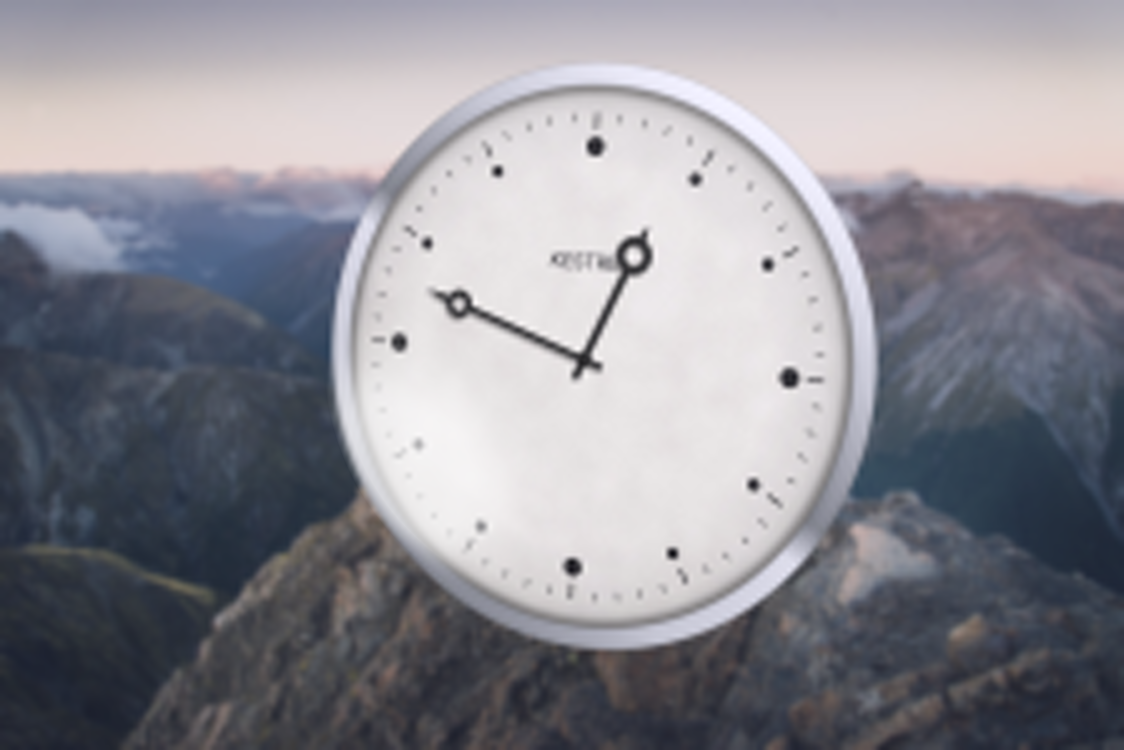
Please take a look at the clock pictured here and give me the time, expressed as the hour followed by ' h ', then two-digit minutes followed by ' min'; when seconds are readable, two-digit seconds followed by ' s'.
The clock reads 12 h 48 min
